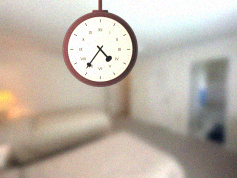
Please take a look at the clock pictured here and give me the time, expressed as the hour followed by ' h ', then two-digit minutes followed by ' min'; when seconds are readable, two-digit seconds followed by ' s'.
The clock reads 4 h 36 min
